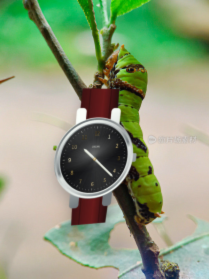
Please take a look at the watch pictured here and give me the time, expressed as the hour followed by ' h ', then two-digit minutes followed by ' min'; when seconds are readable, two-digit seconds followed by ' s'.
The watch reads 10 h 22 min
